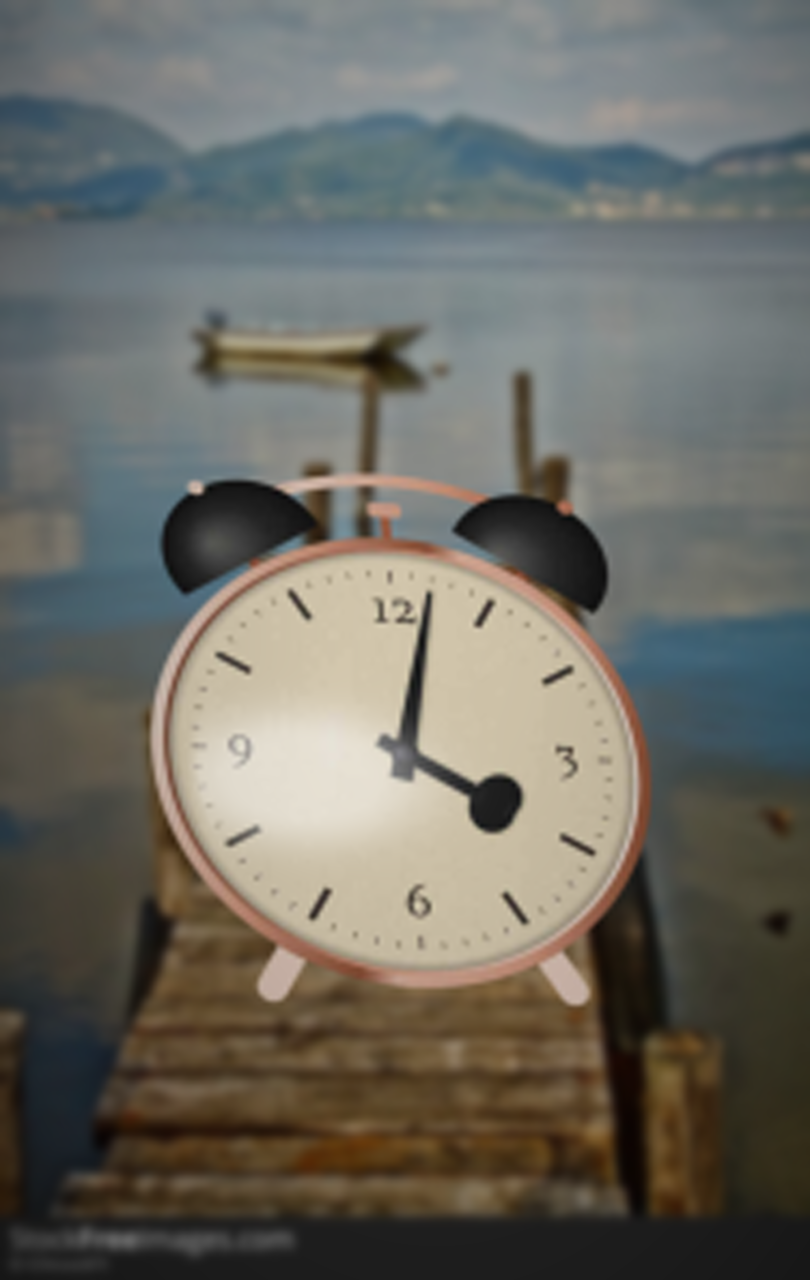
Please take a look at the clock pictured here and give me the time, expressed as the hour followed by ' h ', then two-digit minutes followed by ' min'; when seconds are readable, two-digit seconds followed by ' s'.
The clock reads 4 h 02 min
